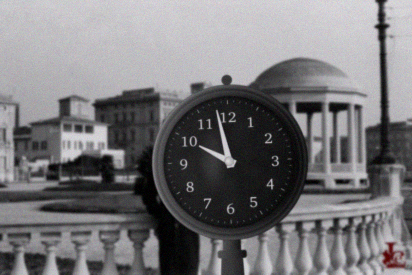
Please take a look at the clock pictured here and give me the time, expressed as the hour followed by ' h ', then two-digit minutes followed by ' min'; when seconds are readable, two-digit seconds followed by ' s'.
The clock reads 9 h 58 min
